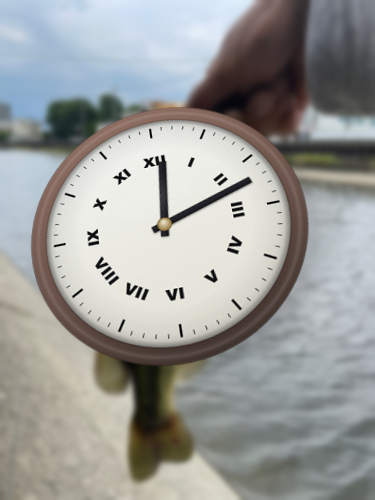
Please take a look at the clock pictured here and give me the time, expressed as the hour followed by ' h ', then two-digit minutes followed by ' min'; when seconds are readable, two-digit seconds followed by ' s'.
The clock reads 12 h 12 min
